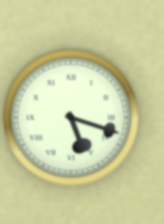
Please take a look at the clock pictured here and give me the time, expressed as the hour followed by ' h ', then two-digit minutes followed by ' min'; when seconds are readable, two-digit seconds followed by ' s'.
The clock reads 5 h 18 min
